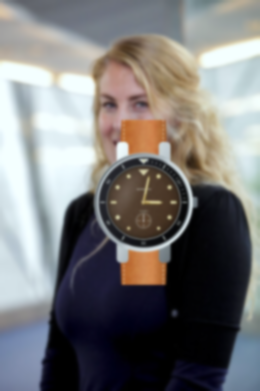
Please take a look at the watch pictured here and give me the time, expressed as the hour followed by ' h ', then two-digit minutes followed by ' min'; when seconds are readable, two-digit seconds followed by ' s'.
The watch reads 3 h 02 min
